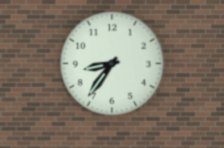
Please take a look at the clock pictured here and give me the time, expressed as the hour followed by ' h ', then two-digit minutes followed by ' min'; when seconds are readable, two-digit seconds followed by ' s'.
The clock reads 8 h 36 min
